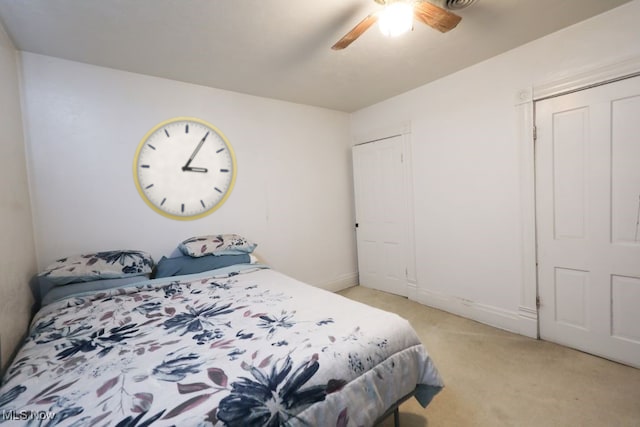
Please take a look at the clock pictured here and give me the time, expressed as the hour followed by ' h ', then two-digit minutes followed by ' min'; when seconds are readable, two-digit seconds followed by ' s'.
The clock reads 3 h 05 min
